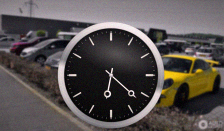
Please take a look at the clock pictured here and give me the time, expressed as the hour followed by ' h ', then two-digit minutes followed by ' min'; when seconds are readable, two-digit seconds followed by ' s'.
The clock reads 6 h 22 min
